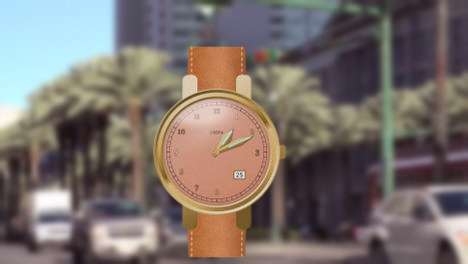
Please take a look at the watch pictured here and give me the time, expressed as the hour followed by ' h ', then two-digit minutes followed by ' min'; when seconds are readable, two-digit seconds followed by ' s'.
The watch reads 1 h 11 min
